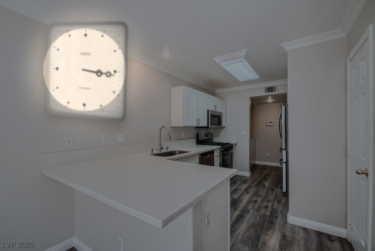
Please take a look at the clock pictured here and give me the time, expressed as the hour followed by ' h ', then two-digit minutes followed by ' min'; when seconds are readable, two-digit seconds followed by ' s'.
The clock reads 3 h 16 min
